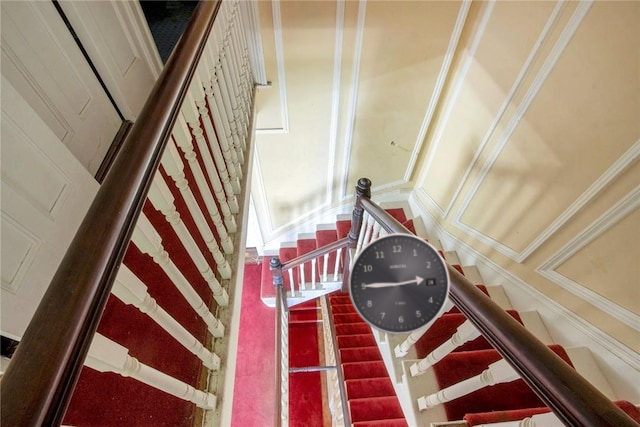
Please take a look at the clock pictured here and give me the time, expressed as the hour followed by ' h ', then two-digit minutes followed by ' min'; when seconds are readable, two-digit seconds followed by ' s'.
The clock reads 2 h 45 min
